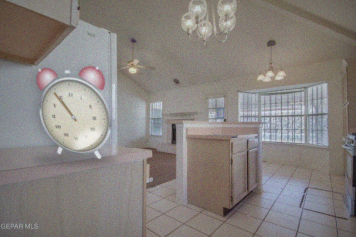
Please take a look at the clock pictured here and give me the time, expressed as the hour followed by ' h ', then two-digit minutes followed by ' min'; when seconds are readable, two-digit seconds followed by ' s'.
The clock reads 10 h 54 min
